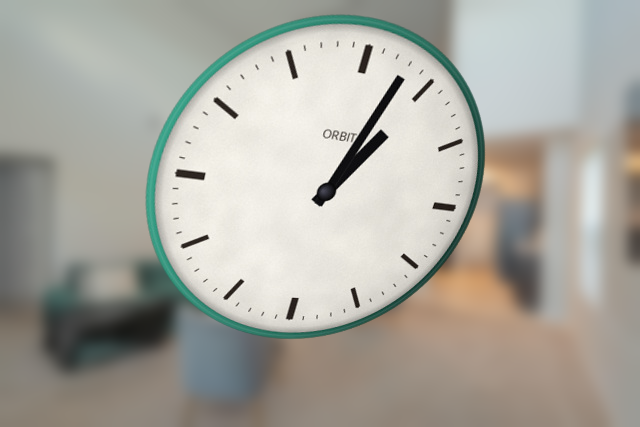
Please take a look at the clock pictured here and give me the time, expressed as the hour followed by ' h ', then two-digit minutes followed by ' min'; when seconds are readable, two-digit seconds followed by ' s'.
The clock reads 1 h 03 min
